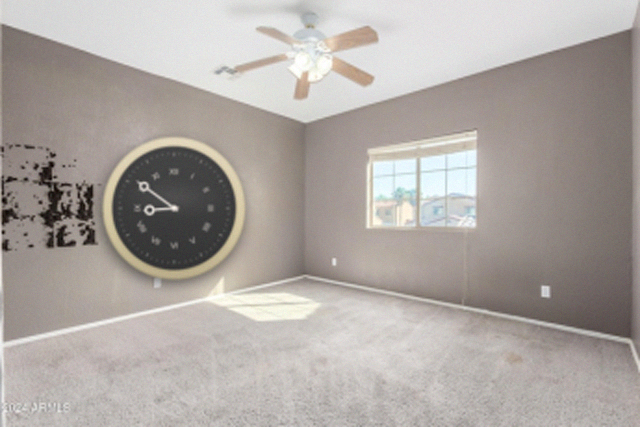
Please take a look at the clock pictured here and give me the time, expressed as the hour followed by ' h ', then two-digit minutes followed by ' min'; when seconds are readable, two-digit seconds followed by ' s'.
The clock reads 8 h 51 min
